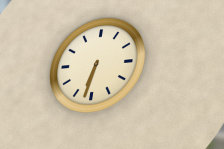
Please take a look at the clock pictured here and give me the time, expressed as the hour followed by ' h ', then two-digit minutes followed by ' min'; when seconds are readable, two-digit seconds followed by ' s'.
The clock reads 6 h 32 min
